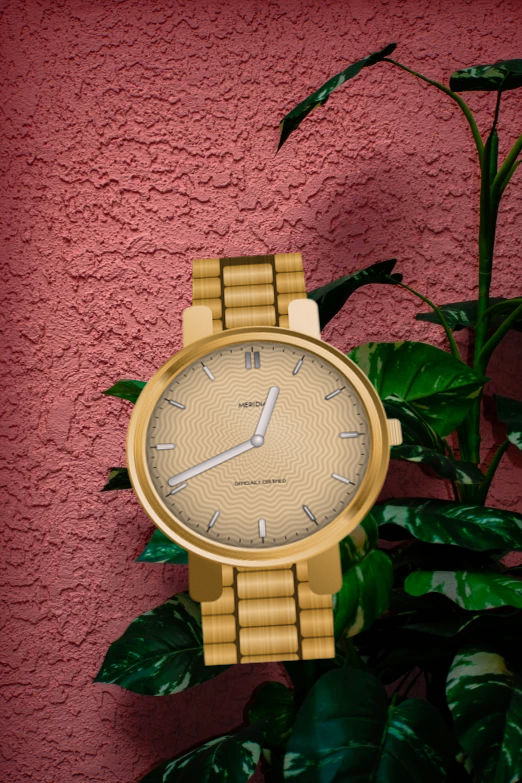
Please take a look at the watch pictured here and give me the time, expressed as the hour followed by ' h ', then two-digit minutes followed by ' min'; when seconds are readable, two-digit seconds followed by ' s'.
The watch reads 12 h 41 min
